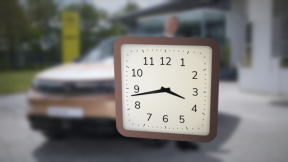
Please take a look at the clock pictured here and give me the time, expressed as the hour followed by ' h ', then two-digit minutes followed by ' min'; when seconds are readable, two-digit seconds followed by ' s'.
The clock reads 3 h 43 min
